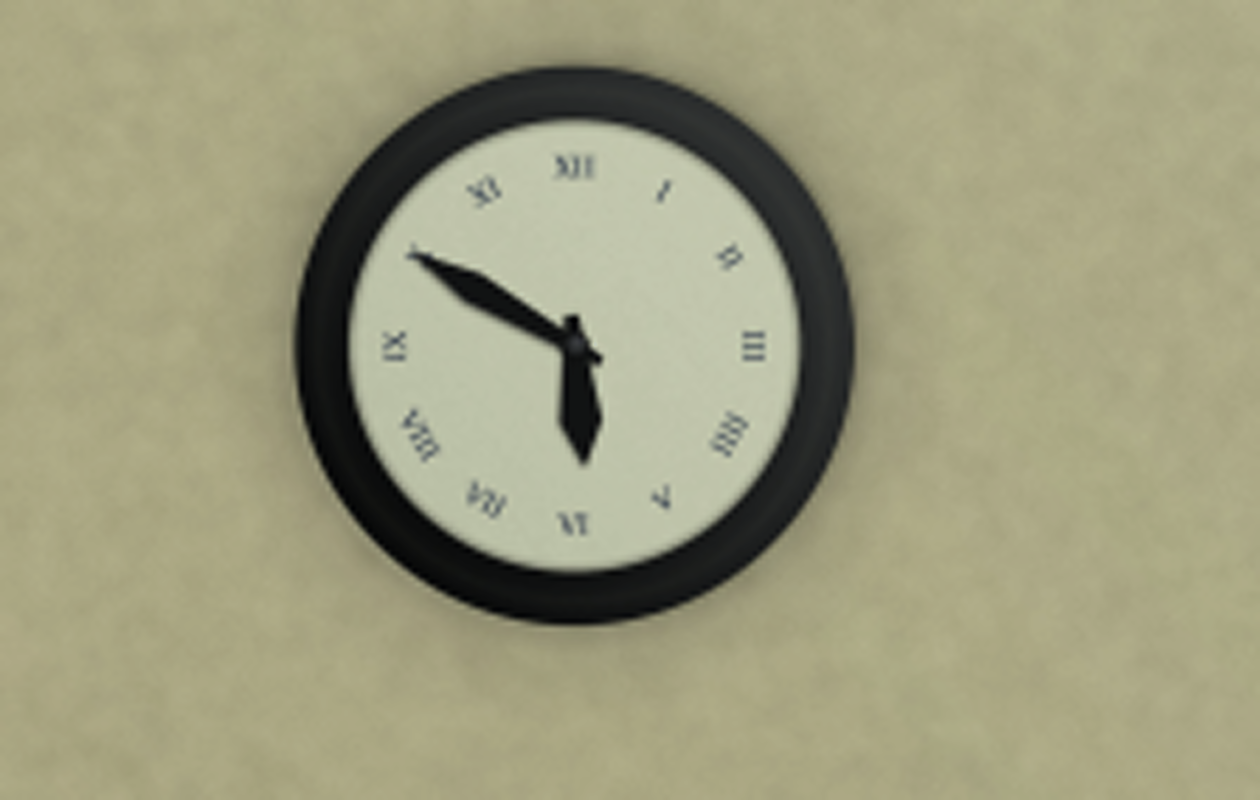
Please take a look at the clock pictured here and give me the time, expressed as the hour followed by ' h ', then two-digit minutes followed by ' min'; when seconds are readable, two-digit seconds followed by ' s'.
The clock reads 5 h 50 min
